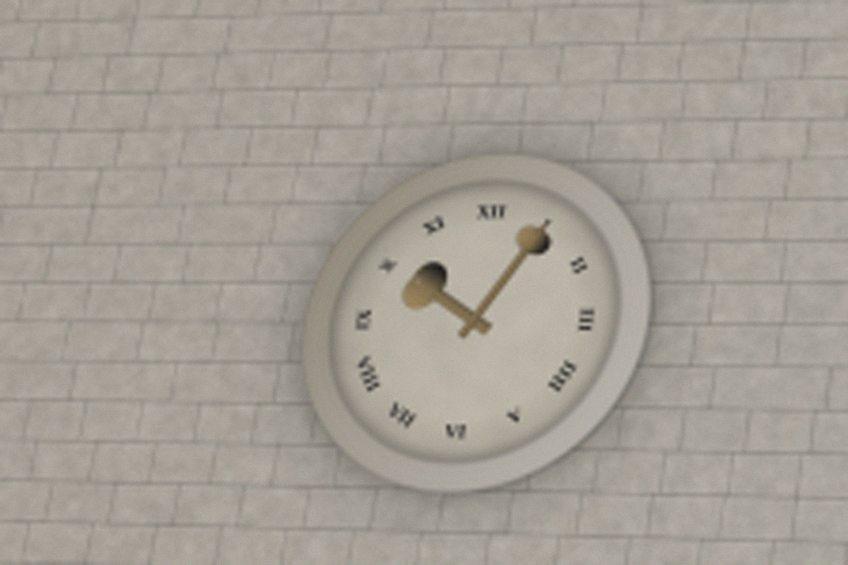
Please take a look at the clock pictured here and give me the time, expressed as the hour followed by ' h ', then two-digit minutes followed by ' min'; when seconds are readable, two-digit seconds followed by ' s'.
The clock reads 10 h 05 min
